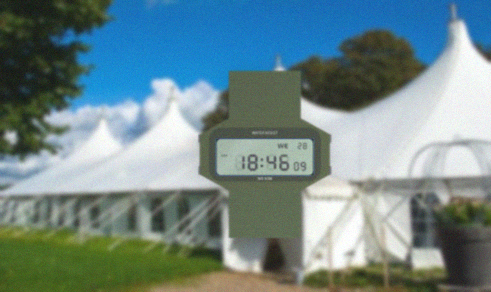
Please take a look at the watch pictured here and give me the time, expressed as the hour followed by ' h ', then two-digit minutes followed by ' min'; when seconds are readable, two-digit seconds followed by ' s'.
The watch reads 18 h 46 min
